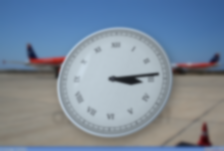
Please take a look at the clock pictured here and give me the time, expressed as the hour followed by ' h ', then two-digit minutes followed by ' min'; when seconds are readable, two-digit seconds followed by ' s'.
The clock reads 3 h 14 min
